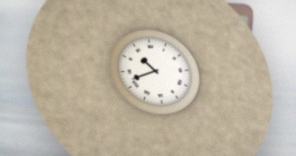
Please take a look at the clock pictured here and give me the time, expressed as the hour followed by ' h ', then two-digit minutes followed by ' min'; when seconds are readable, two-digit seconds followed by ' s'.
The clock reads 10 h 42 min
